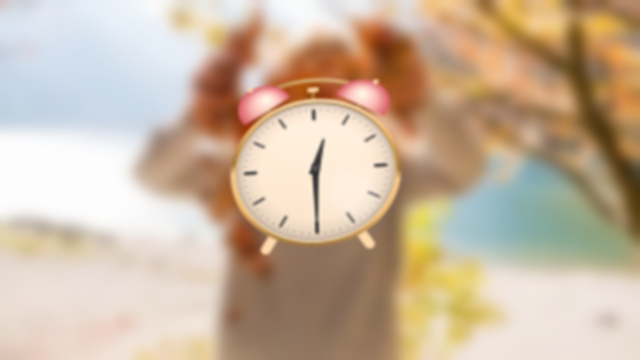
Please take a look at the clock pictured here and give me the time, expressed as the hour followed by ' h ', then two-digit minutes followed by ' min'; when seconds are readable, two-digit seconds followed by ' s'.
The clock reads 12 h 30 min
